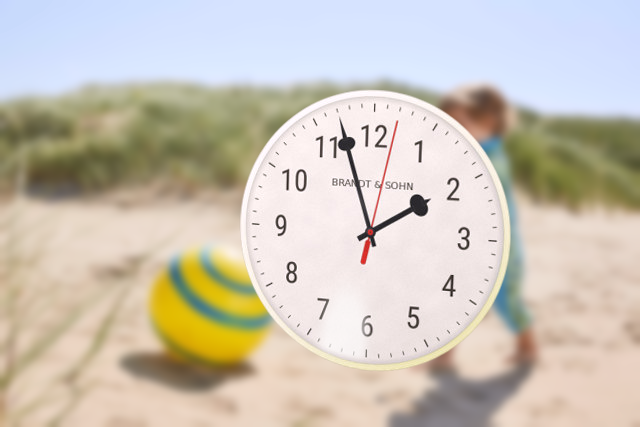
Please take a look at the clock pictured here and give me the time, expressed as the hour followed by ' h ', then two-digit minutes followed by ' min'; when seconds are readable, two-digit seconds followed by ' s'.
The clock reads 1 h 57 min 02 s
